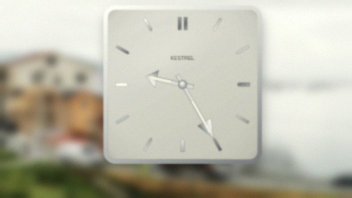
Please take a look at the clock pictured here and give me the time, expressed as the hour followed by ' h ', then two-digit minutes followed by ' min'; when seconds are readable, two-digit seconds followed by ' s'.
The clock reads 9 h 25 min
